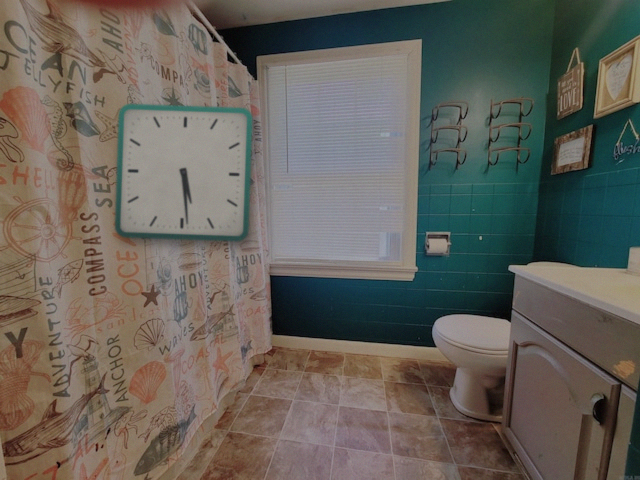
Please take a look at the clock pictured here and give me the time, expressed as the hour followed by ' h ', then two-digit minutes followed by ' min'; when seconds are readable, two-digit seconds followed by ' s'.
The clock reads 5 h 29 min
